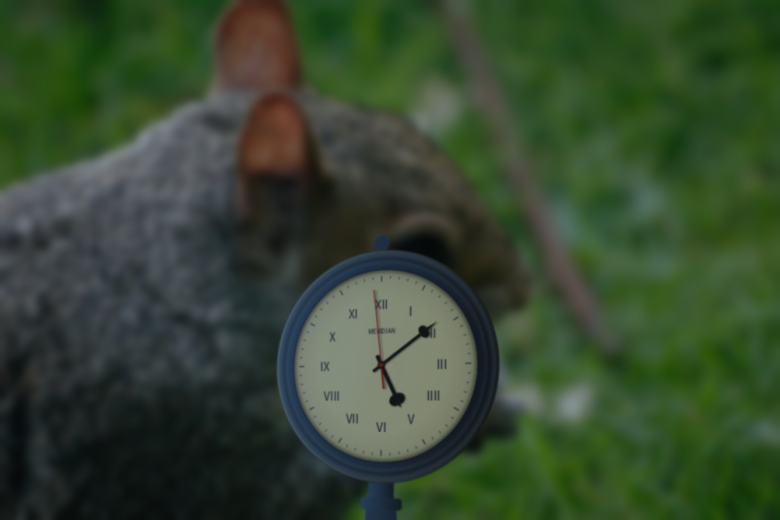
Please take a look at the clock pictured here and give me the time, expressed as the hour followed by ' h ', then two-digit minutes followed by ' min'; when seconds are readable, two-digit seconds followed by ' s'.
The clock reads 5 h 08 min 59 s
